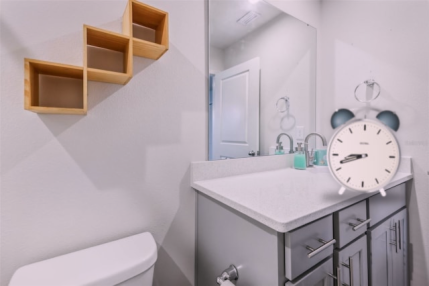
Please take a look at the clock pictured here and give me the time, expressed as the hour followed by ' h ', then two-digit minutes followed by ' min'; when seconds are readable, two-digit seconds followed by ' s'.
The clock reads 8 h 42 min
